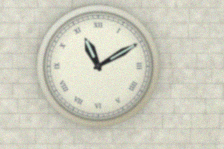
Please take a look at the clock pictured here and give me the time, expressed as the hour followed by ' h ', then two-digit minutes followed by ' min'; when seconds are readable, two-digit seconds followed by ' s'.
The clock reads 11 h 10 min
